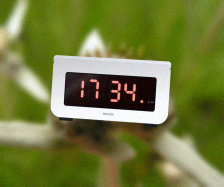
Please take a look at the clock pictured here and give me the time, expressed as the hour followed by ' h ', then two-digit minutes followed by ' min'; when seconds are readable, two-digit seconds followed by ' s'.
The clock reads 17 h 34 min
